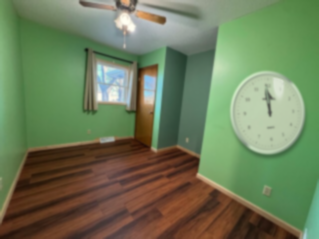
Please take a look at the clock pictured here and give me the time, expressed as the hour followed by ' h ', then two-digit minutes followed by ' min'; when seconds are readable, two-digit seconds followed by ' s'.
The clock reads 11 h 59 min
